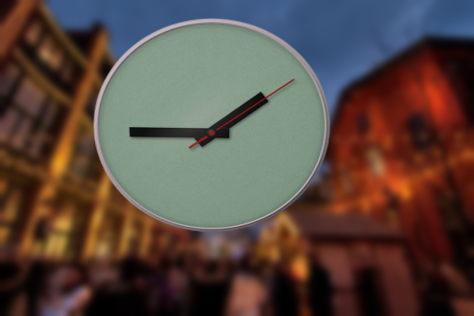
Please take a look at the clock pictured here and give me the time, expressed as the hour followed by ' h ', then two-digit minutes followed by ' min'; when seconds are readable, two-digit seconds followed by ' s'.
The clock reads 1 h 45 min 09 s
